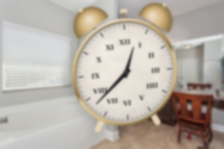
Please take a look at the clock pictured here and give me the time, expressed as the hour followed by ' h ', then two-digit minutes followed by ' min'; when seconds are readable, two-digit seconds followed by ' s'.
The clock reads 12 h 38 min
